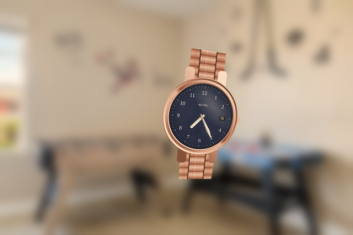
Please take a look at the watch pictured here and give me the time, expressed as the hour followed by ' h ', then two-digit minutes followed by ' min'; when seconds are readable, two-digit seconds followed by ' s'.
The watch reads 7 h 25 min
